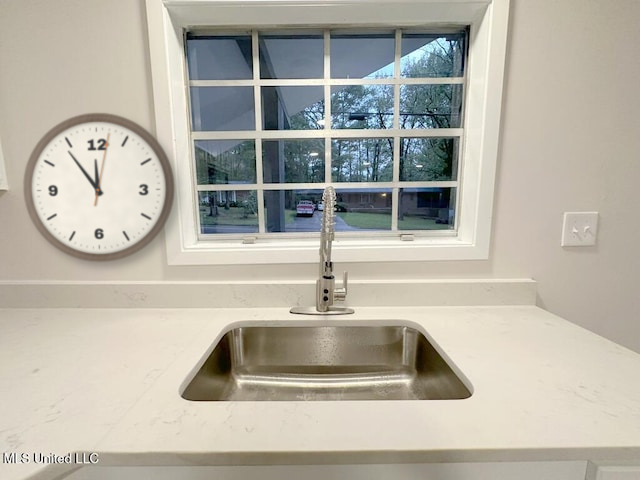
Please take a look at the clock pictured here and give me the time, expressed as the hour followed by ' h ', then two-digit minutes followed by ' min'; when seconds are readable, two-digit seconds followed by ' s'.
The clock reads 11 h 54 min 02 s
